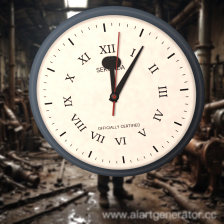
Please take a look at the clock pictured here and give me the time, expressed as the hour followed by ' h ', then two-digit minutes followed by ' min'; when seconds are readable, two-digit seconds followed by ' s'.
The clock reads 12 h 06 min 02 s
